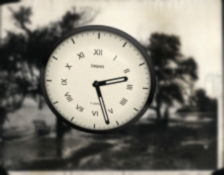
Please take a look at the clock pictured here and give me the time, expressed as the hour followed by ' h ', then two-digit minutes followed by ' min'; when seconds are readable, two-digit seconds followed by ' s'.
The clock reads 2 h 27 min
